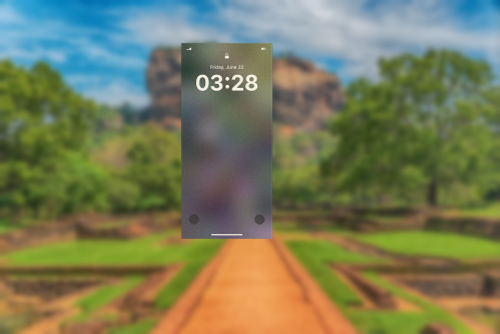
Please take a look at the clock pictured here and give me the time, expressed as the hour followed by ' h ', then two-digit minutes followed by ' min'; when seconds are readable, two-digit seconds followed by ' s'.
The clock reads 3 h 28 min
